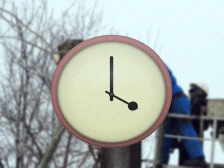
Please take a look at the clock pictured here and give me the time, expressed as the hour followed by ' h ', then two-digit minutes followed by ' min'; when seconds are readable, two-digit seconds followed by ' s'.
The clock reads 4 h 00 min
